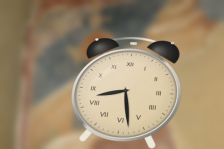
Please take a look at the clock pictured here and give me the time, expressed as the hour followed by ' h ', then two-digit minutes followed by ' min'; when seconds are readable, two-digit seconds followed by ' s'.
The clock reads 8 h 28 min
